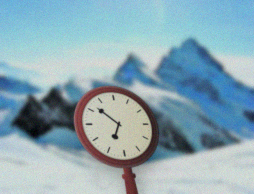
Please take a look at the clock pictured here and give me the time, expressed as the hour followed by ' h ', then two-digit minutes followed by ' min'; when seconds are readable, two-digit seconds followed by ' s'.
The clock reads 6 h 52 min
